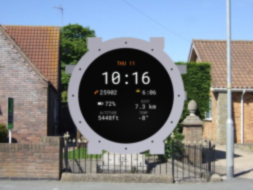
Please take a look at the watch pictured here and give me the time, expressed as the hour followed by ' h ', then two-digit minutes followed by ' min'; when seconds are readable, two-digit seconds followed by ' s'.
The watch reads 10 h 16 min
